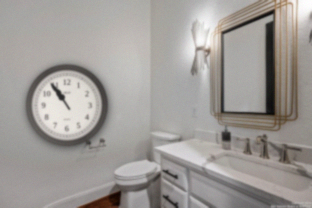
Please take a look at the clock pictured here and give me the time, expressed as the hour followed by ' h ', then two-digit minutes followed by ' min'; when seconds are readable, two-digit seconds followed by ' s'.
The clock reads 10 h 54 min
